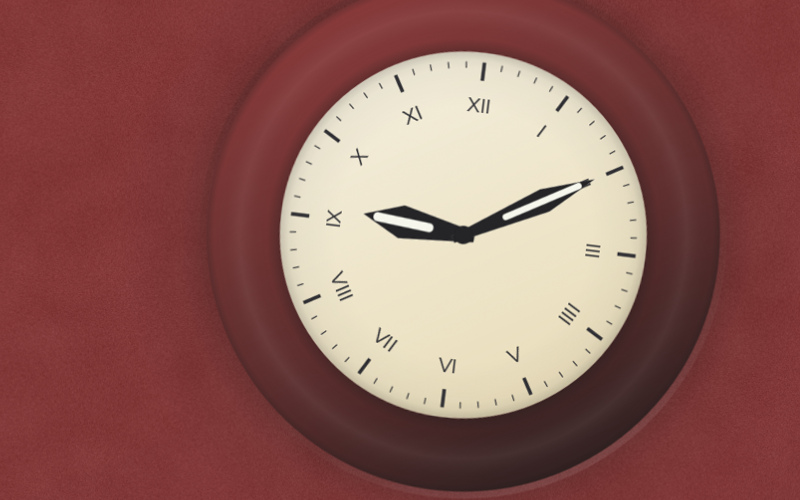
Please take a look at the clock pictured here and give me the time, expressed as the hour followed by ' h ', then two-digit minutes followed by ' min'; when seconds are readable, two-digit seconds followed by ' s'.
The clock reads 9 h 10 min
